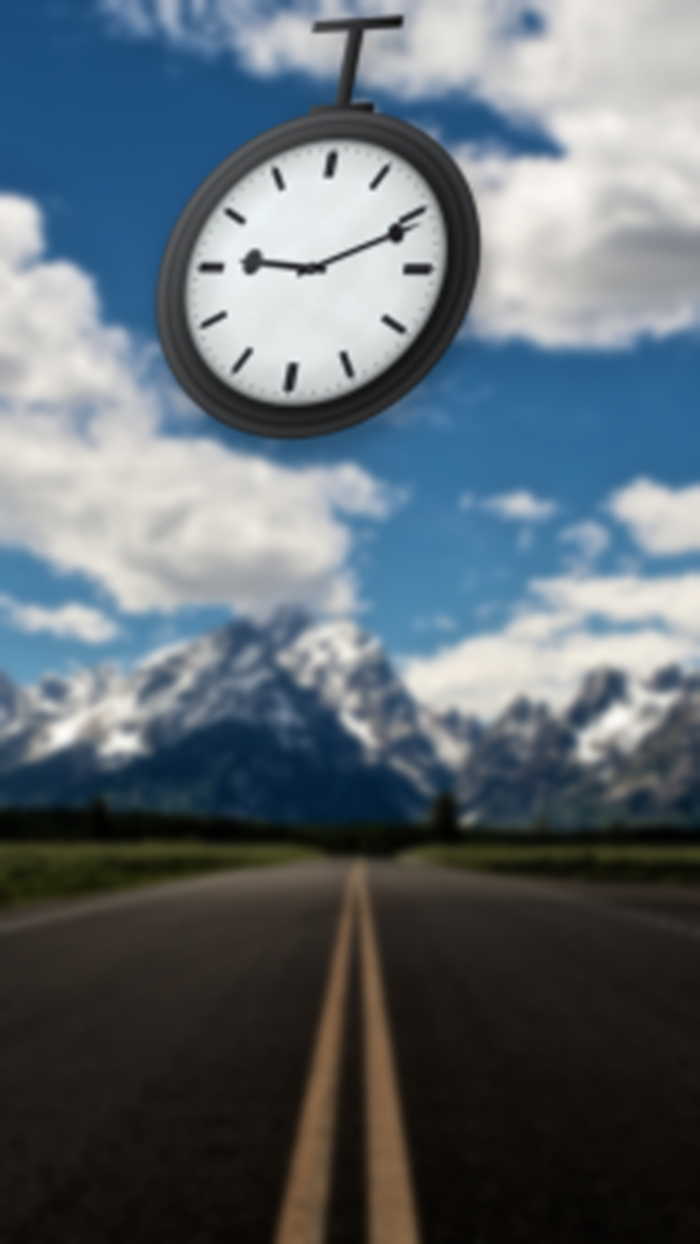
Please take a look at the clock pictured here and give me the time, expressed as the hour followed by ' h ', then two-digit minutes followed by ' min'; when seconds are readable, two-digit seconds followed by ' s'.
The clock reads 9 h 11 min
